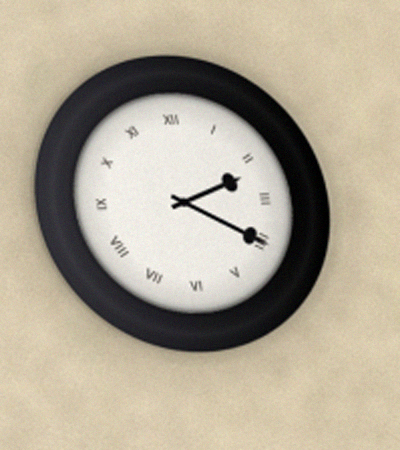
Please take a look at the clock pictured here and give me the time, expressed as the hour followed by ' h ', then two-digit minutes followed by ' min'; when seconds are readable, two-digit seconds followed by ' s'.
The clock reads 2 h 20 min
